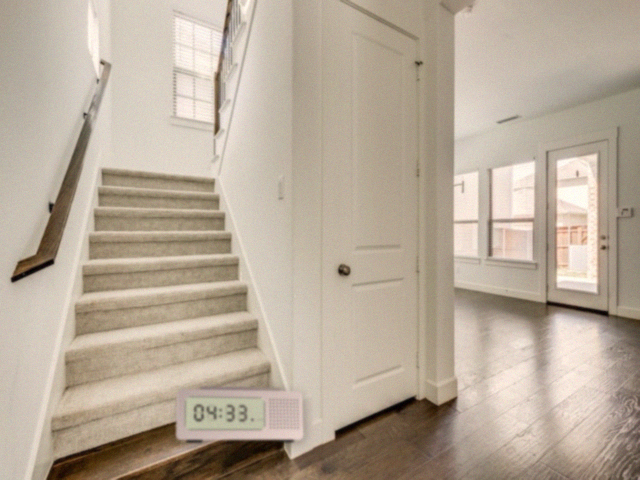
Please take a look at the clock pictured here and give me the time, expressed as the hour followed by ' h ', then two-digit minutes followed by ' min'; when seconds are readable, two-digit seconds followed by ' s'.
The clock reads 4 h 33 min
